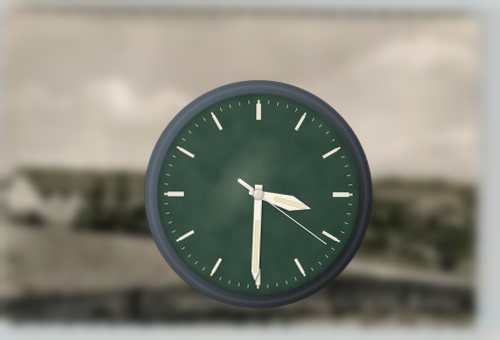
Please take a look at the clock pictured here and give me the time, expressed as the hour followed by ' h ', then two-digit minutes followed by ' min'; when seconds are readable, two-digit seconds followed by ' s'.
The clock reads 3 h 30 min 21 s
